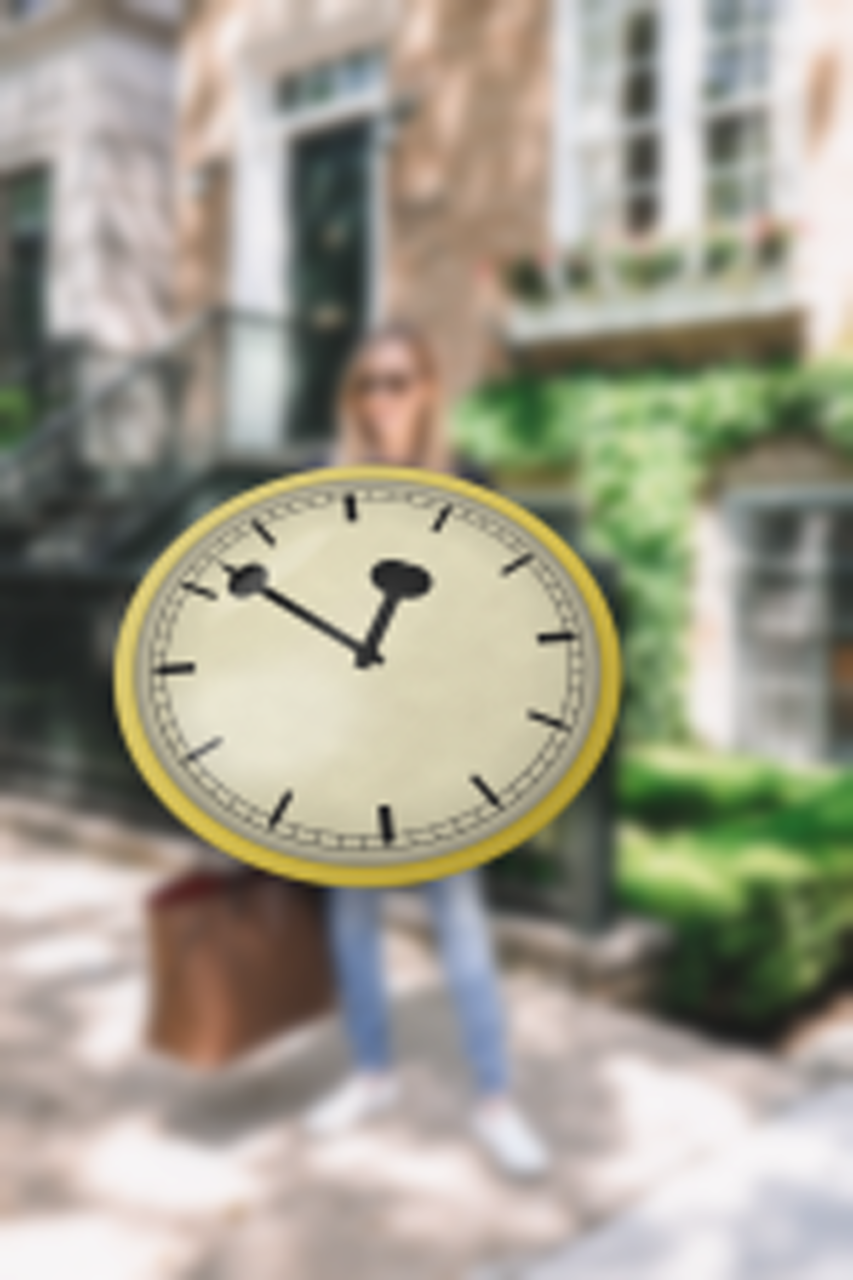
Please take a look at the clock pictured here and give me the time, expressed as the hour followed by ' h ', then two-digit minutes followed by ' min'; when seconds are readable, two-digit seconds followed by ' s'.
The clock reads 12 h 52 min
